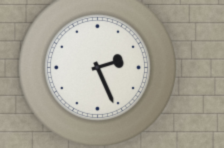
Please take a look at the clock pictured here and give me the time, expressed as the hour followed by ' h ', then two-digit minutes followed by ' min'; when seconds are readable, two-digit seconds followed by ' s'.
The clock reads 2 h 26 min
